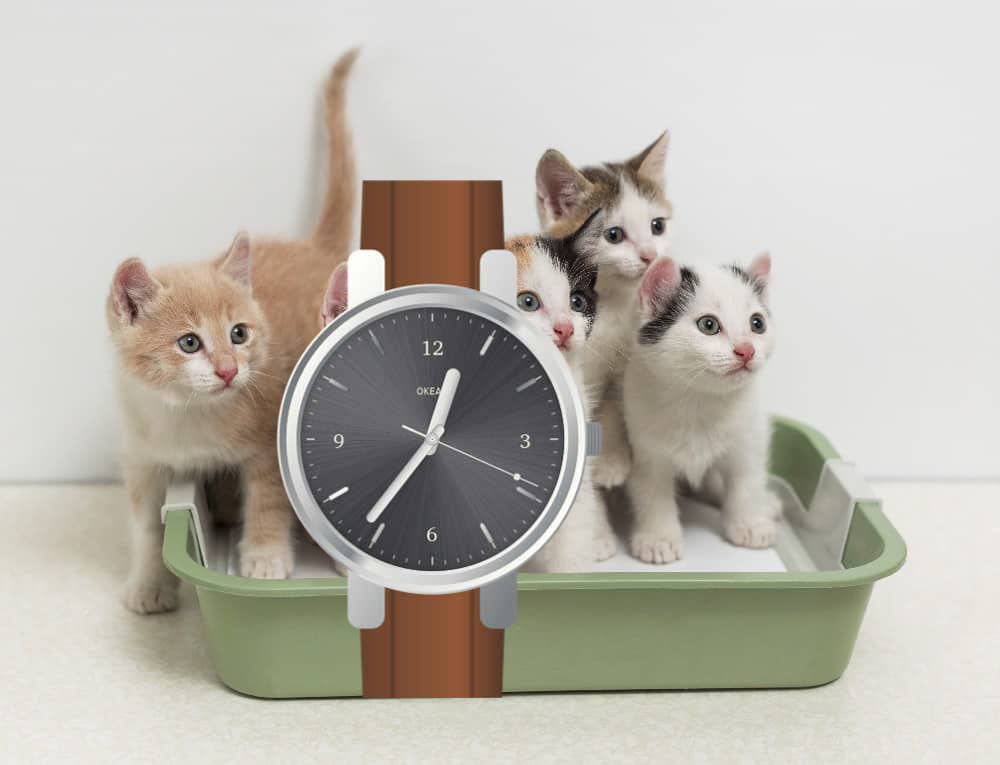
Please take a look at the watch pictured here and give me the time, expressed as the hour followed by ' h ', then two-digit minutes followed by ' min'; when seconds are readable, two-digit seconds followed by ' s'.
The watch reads 12 h 36 min 19 s
